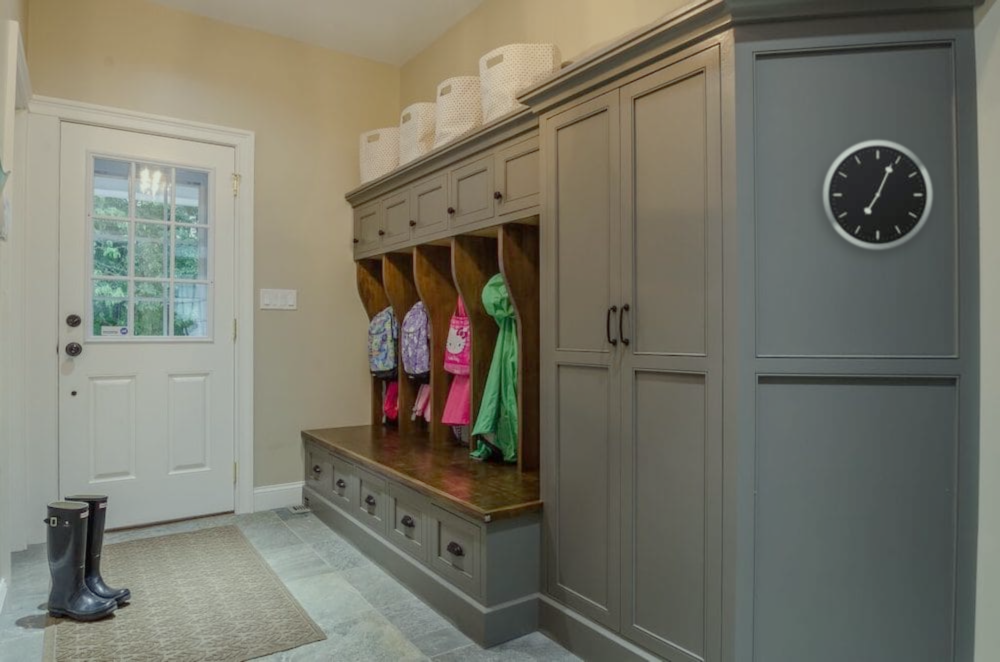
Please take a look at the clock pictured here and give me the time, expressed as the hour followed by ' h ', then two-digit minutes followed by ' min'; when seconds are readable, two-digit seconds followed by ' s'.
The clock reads 7 h 04 min
